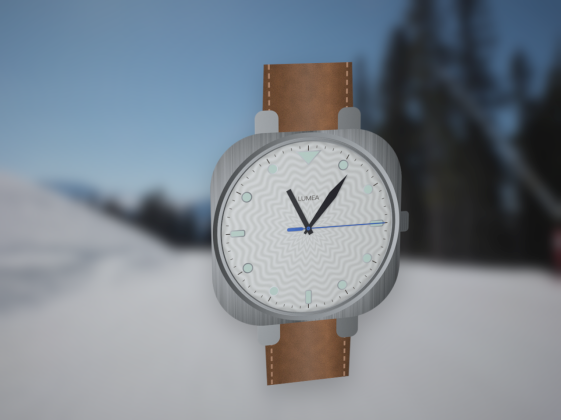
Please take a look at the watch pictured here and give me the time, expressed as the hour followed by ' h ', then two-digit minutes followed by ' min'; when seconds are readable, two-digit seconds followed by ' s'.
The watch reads 11 h 06 min 15 s
